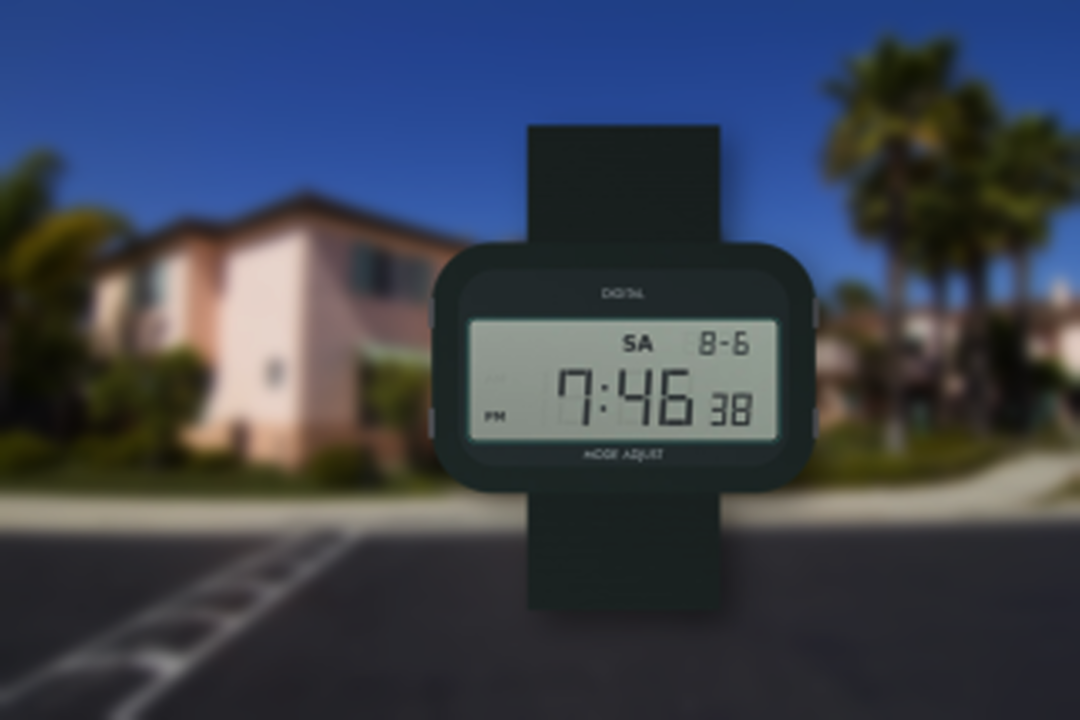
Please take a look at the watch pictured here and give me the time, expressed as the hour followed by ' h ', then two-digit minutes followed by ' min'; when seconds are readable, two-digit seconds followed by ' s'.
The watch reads 7 h 46 min 38 s
